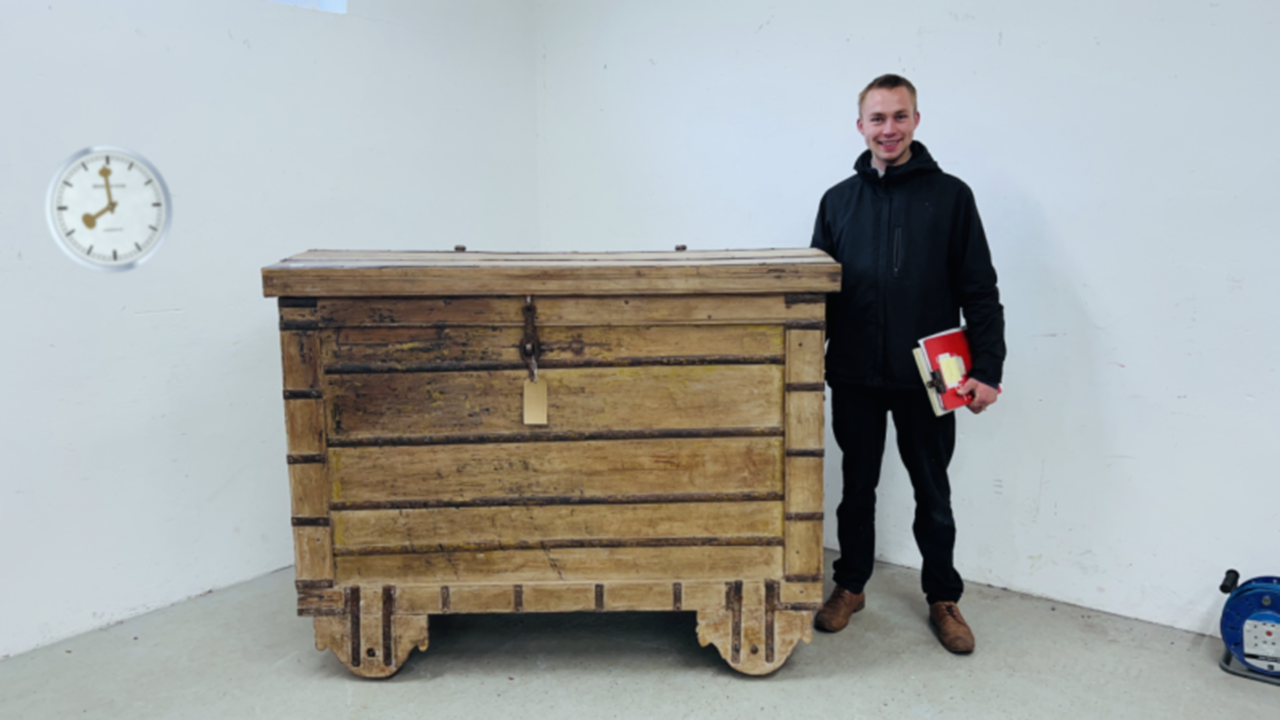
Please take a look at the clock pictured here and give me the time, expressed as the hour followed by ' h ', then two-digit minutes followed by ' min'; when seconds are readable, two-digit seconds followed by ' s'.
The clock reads 7 h 59 min
